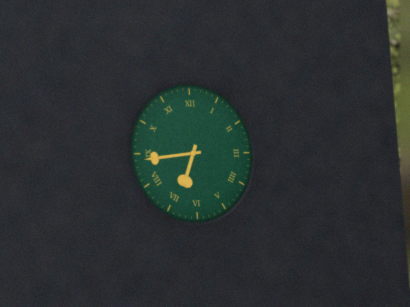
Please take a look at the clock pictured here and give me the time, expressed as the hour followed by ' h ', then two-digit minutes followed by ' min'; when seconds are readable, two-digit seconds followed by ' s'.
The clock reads 6 h 44 min
